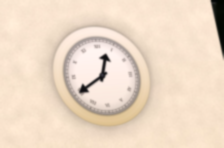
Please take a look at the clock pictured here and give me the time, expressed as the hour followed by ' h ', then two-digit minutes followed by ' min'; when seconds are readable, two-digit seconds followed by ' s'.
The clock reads 12 h 40 min
